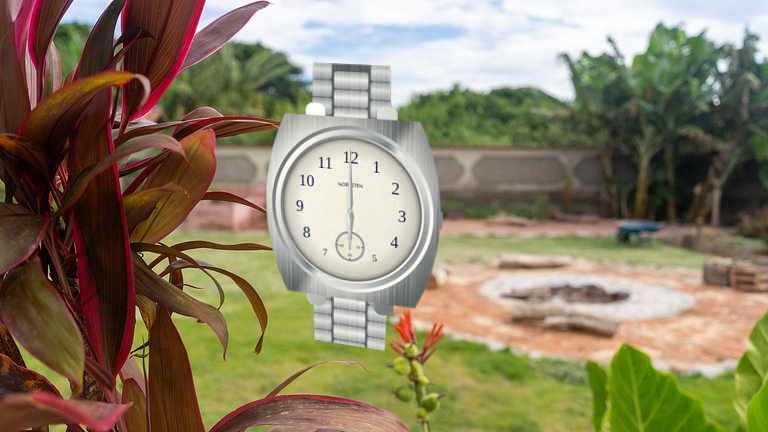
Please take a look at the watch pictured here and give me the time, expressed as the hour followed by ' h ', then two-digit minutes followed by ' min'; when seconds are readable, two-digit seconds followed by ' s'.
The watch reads 6 h 00 min
